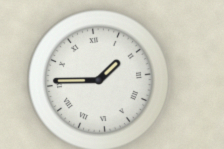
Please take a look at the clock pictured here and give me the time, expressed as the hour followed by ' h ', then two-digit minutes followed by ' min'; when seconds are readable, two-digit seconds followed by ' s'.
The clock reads 1 h 46 min
